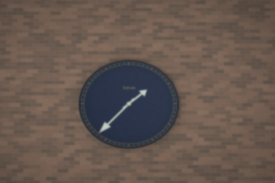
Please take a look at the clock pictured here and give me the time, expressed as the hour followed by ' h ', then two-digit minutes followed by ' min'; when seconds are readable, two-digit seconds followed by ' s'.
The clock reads 1 h 37 min
